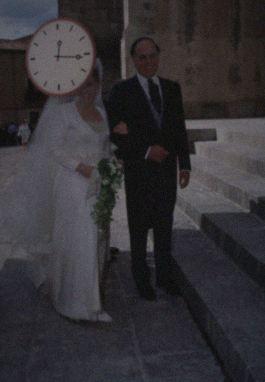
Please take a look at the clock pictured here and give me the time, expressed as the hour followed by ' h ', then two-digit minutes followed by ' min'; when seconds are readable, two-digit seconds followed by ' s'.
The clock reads 12 h 16 min
